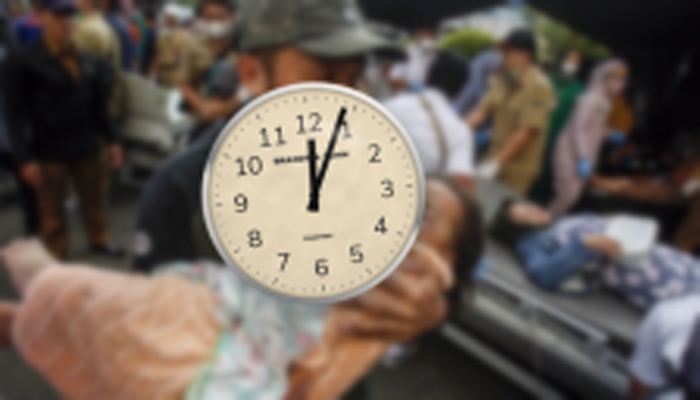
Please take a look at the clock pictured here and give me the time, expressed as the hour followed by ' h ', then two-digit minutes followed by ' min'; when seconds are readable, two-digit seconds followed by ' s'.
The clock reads 12 h 04 min
